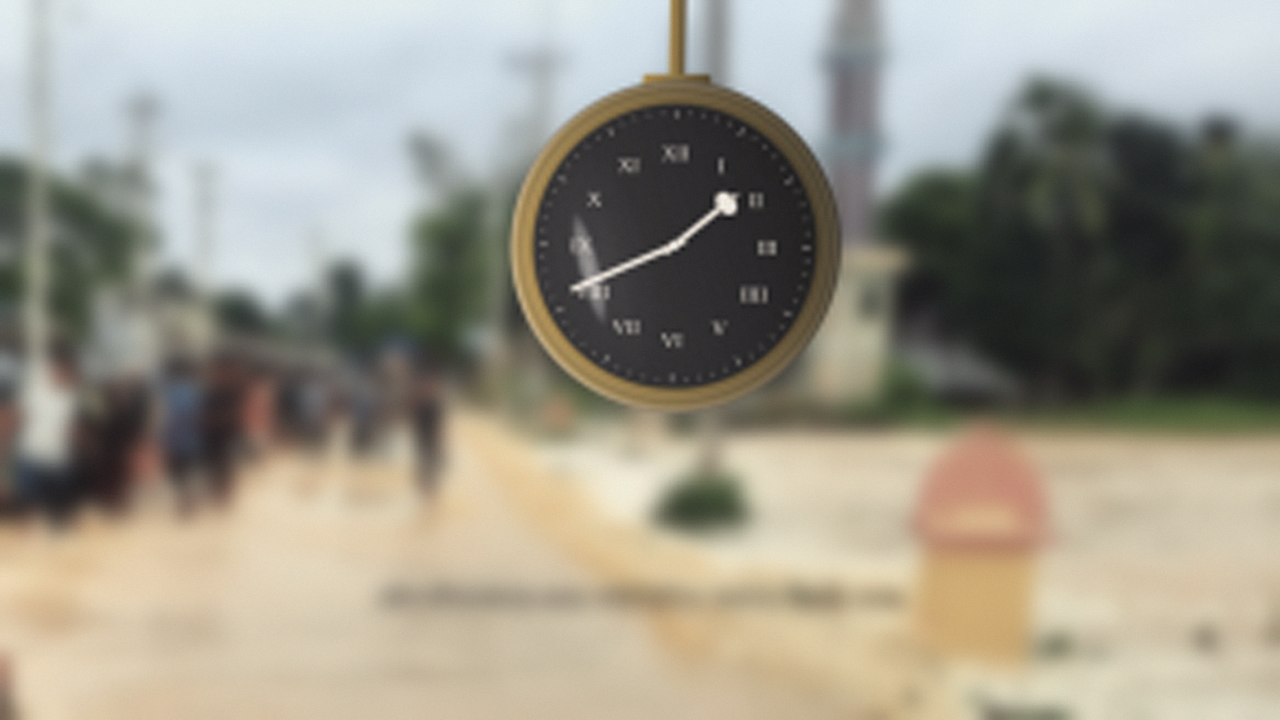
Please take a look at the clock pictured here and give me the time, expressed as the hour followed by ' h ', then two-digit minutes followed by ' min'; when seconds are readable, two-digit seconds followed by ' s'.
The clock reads 1 h 41 min
